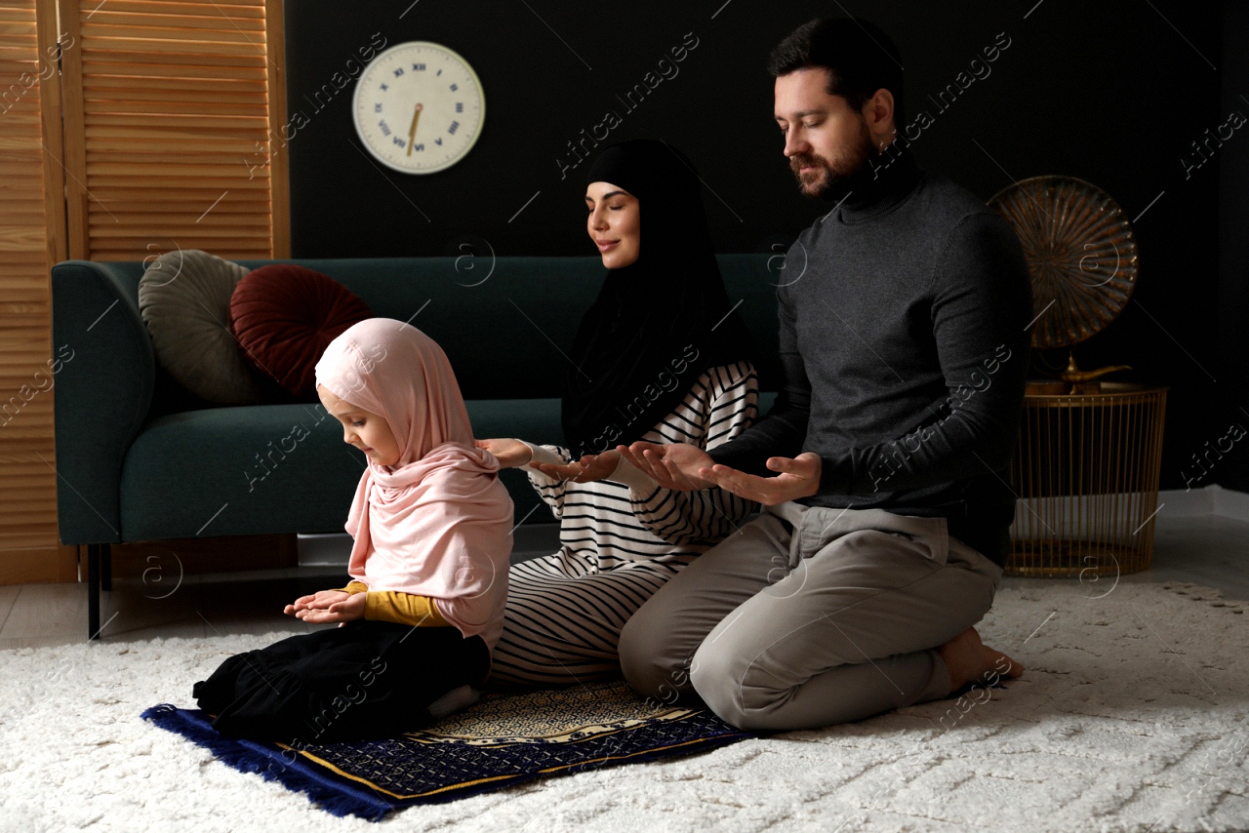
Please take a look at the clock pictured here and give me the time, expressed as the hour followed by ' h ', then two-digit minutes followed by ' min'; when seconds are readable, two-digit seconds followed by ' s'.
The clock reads 6 h 32 min
